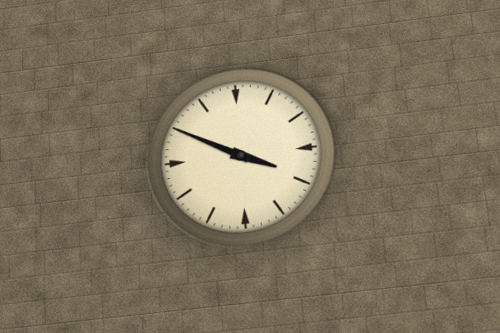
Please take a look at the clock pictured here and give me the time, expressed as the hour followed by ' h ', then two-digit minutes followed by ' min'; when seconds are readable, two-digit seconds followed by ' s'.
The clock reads 3 h 50 min
